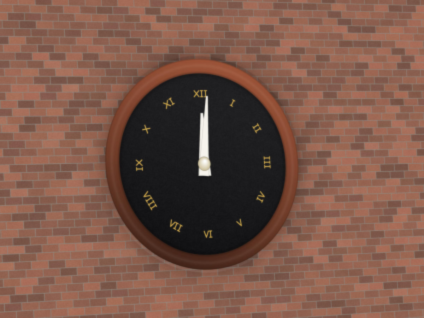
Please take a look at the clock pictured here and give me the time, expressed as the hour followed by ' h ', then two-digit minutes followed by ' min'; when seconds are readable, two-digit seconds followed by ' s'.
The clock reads 12 h 01 min
